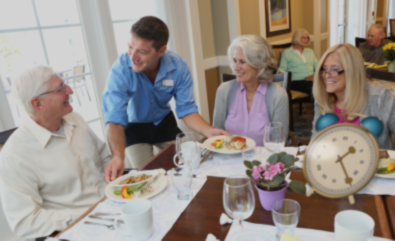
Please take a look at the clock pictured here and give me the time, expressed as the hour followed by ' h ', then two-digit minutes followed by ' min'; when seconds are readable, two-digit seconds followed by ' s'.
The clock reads 1 h 24 min
